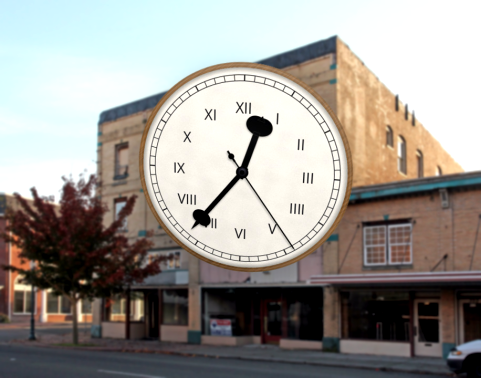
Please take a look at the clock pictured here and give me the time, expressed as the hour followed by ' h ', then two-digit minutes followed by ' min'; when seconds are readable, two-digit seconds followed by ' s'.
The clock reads 12 h 36 min 24 s
